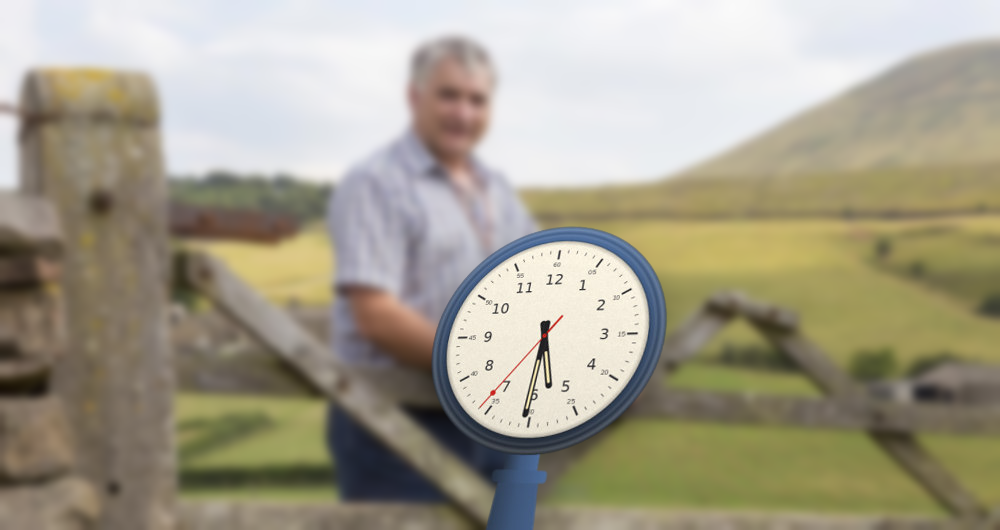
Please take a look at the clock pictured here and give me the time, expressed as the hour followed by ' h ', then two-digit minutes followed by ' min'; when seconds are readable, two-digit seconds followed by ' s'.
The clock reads 5 h 30 min 36 s
